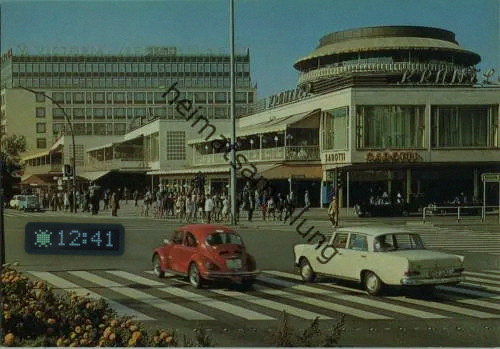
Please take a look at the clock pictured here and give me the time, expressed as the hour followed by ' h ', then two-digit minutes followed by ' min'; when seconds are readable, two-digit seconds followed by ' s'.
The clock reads 12 h 41 min
